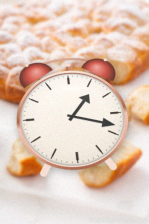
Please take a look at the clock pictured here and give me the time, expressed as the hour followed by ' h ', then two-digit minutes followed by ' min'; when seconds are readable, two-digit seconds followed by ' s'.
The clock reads 1 h 18 min
